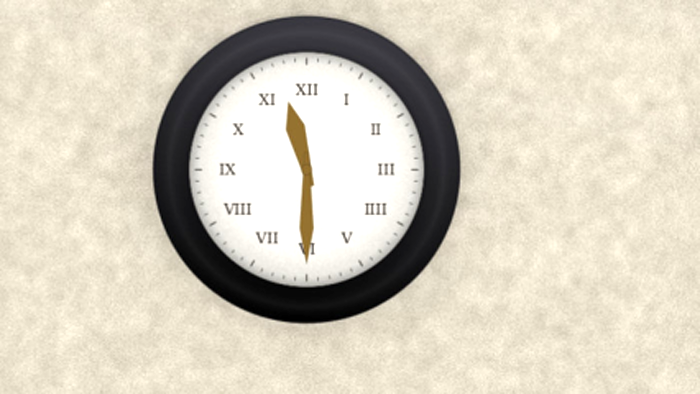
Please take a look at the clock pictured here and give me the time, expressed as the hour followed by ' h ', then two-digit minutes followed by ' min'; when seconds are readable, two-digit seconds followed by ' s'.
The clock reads 11 h 30 min
